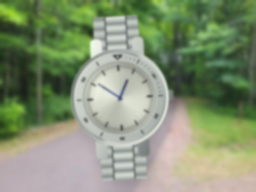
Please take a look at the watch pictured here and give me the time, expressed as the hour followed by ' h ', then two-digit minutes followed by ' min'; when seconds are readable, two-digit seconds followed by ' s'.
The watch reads 12 h 51 min
